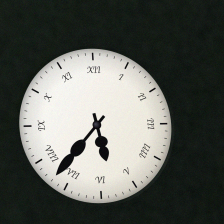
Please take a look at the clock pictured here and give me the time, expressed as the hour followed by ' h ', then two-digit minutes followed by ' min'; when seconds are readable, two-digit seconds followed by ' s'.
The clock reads 5 h 37 min
